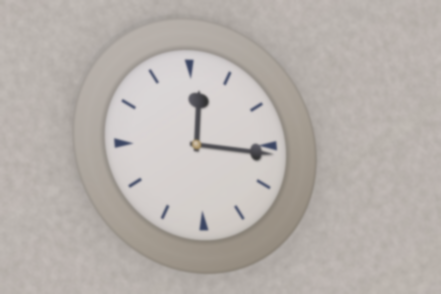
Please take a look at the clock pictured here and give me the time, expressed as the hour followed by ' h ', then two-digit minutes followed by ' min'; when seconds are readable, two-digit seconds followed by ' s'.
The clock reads 12 h 16 min
